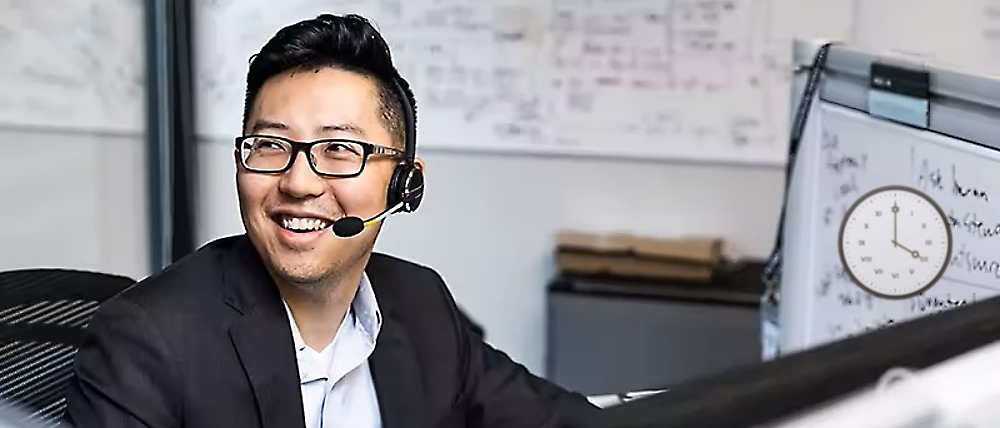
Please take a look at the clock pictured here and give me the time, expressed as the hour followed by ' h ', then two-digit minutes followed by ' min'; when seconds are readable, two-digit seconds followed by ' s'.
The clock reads 4 h 00 min
